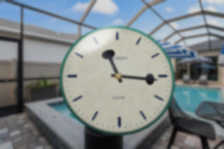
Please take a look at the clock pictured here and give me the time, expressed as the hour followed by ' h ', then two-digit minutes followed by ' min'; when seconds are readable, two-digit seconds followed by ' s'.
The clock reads 11 h 16 min
